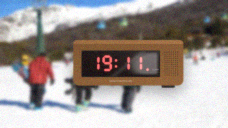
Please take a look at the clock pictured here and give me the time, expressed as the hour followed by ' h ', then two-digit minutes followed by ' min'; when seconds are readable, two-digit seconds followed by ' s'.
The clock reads 19 h 11 min
